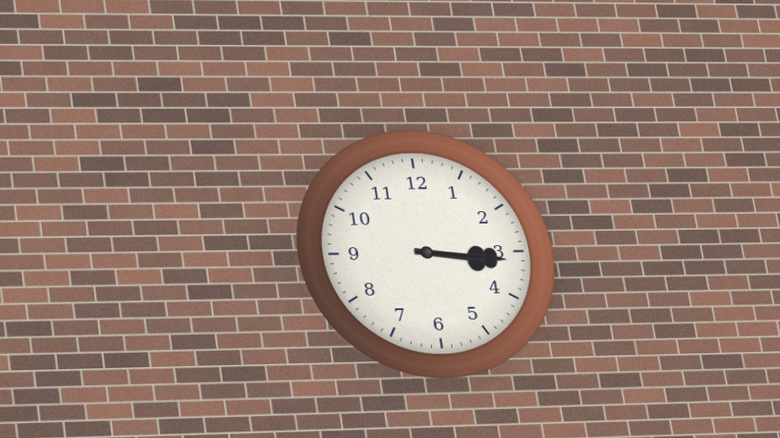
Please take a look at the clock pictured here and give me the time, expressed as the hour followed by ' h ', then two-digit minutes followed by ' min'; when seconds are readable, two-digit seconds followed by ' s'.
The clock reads 3 h 16 min
